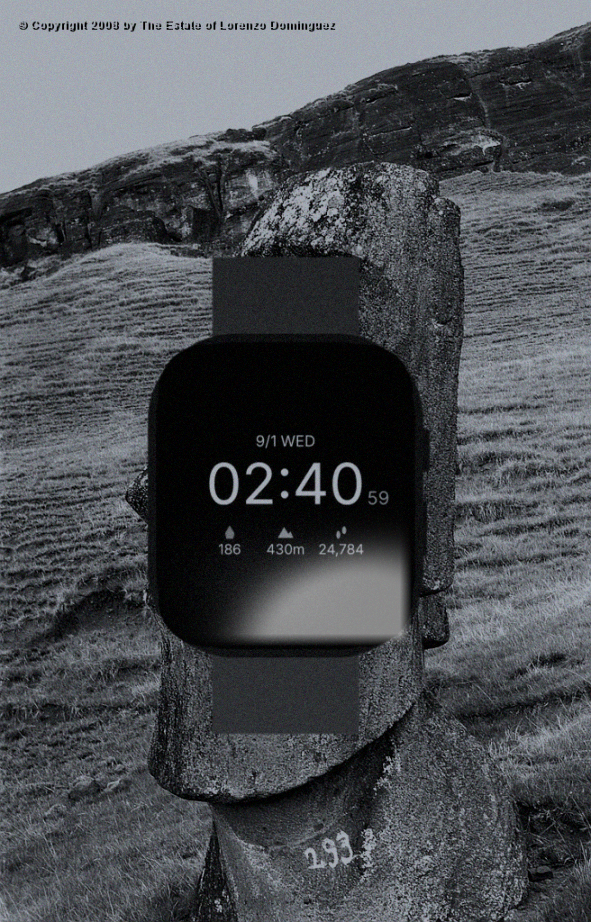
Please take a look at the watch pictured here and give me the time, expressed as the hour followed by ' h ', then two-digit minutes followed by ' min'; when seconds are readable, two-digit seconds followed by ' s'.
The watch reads 2 h 40 min 59 s
